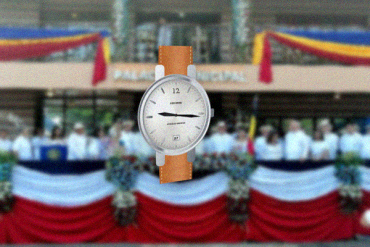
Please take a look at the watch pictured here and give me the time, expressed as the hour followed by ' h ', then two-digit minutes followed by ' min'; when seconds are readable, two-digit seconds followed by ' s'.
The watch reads 9 h 16 min
